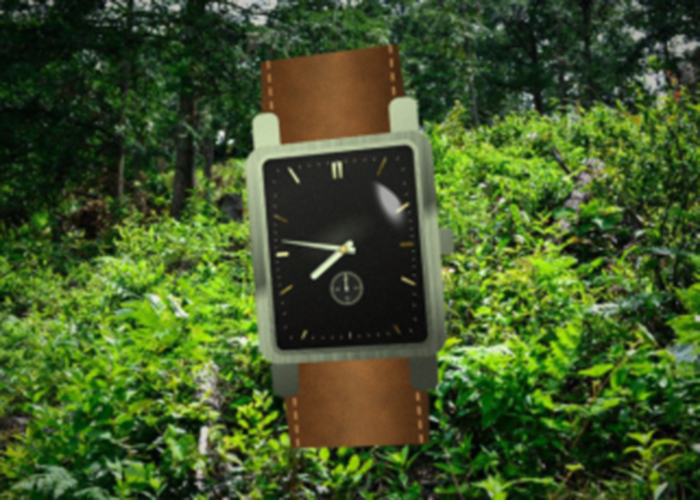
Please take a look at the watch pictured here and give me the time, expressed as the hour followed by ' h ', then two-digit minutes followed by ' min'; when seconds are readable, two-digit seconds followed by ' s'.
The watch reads 7 h 47 min
